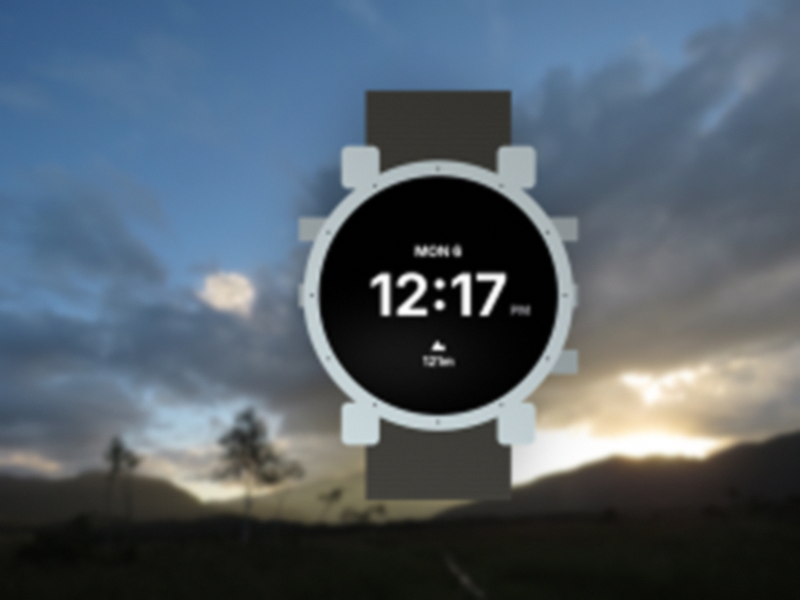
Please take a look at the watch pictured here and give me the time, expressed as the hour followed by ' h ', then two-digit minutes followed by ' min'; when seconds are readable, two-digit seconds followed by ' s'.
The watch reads 12 h 17 min
